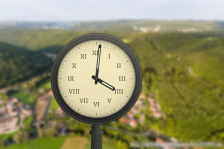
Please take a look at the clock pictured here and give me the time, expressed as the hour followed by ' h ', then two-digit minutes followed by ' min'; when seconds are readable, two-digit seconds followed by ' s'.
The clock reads 4 h 01 min
